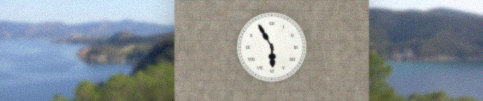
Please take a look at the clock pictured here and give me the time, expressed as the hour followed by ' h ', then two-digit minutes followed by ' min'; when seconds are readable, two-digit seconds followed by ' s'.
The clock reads 5 h 55 min
